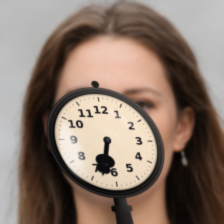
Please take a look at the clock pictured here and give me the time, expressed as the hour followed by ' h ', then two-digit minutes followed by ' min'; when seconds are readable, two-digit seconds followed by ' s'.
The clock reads 6 h 33 min
